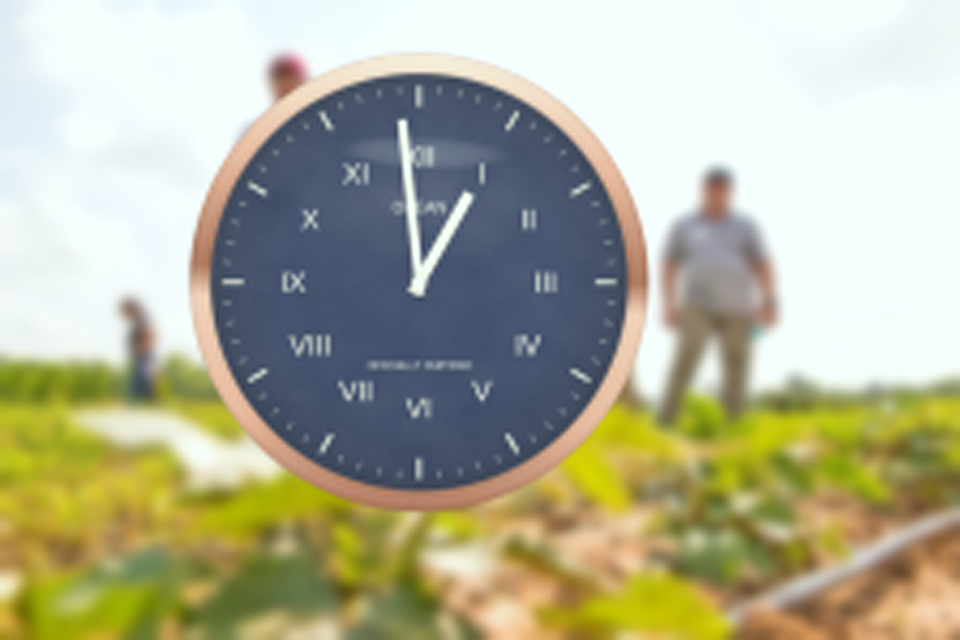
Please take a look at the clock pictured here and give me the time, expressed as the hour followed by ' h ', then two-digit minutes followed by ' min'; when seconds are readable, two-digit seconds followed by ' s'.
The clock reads 12 h 59 min
